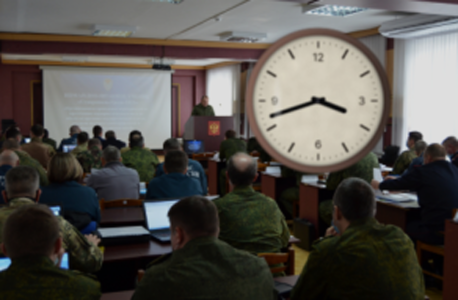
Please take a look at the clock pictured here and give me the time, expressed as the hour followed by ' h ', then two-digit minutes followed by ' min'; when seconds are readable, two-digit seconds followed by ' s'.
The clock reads 3 h 42 min
